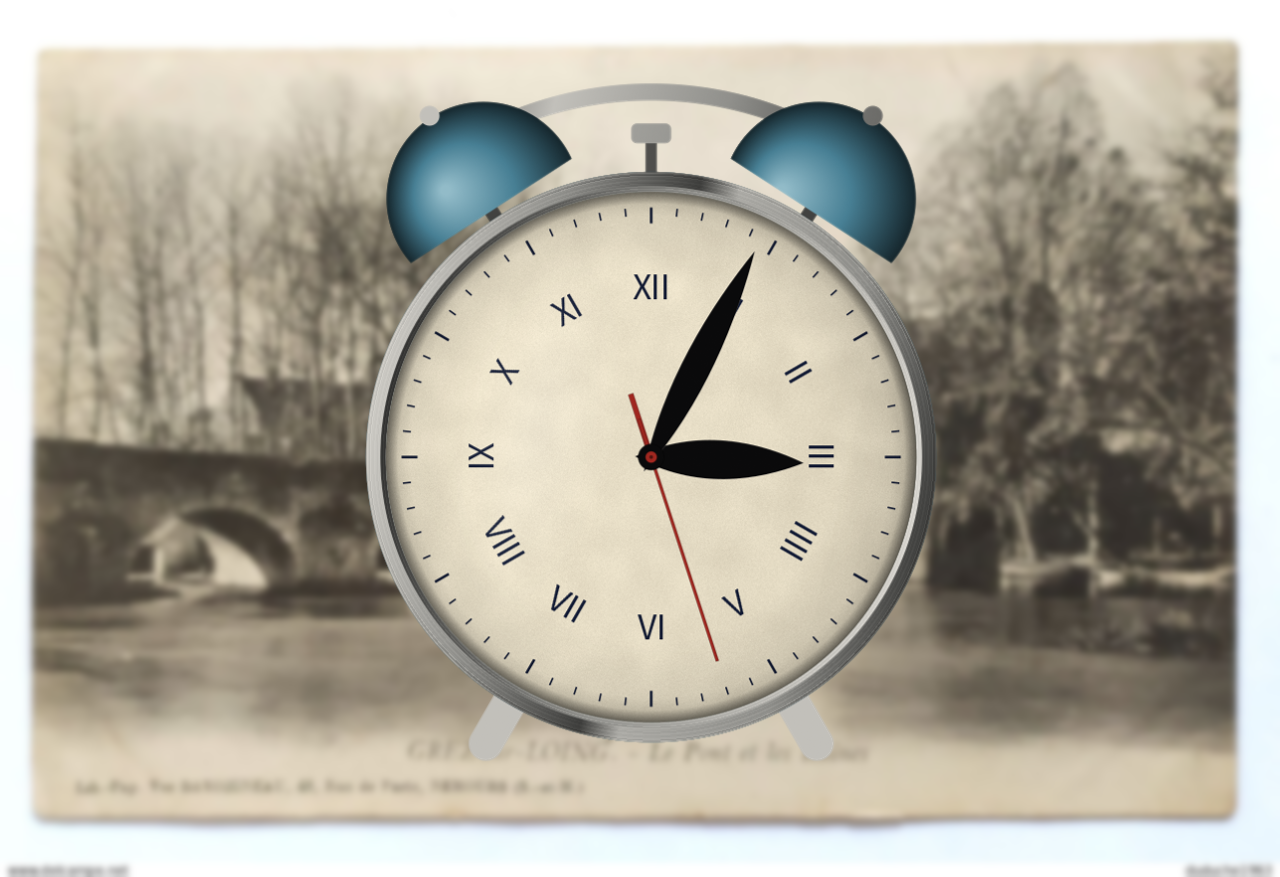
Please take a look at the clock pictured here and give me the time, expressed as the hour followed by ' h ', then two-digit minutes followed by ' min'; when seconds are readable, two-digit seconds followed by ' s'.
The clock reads 3 h 04 min 27 s
